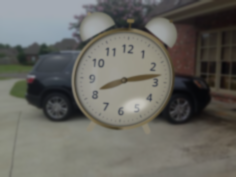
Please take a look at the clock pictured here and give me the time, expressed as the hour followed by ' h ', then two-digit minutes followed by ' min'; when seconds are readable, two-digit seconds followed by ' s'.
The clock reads 8 h 13 min
